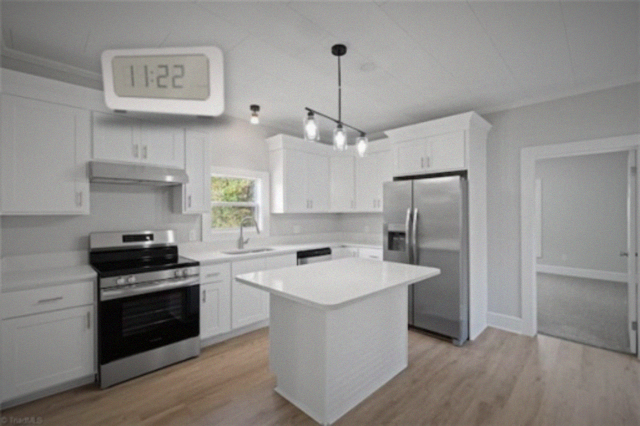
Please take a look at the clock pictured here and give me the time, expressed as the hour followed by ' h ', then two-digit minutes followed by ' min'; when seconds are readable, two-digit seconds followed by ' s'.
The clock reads 11 h 22 min
